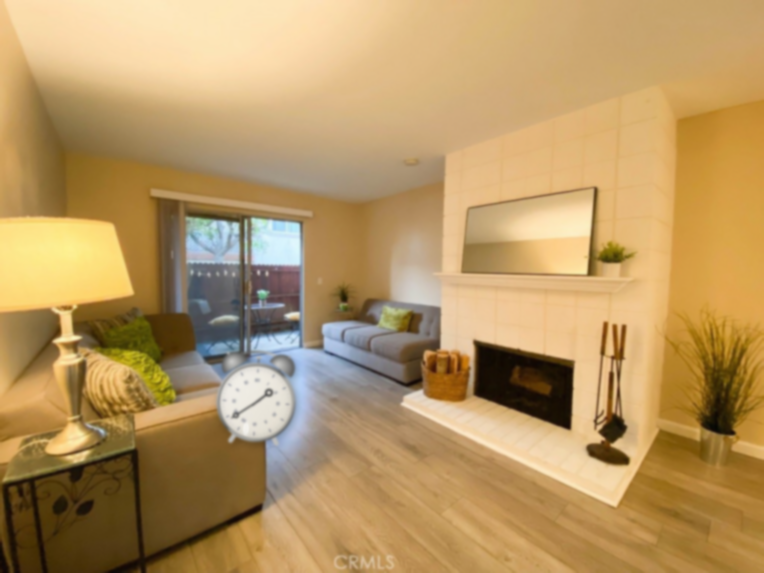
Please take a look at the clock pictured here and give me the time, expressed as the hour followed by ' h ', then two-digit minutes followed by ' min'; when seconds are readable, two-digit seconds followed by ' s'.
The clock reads 1 h 39 min
